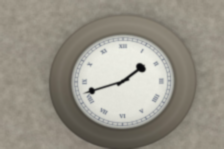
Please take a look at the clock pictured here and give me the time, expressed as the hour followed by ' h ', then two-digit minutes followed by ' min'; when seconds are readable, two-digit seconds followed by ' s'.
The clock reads 1 h 42 min
